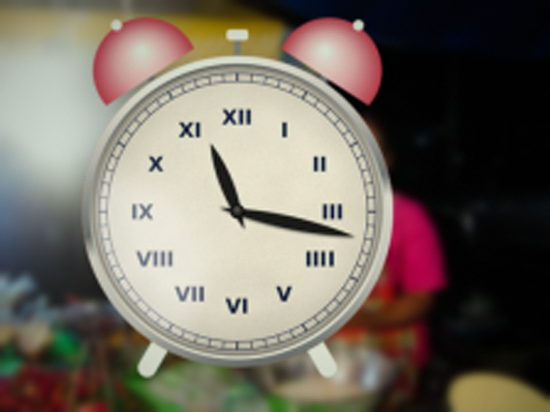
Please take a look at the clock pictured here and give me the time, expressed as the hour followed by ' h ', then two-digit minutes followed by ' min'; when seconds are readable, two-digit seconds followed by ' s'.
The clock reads 11 h 17 min
